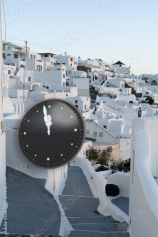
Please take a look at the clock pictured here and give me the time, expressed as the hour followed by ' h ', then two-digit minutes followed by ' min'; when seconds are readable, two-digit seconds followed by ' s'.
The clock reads 11 h 58 min
